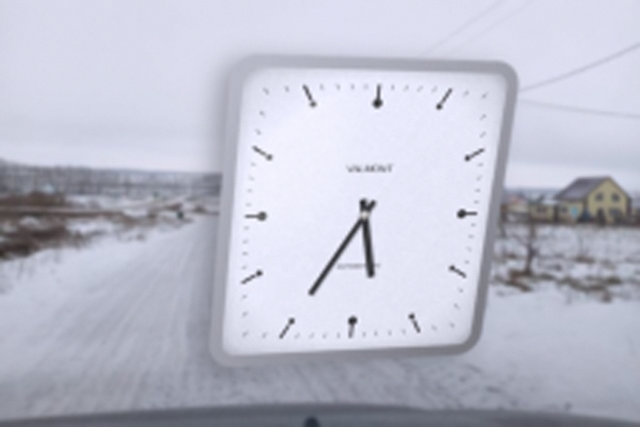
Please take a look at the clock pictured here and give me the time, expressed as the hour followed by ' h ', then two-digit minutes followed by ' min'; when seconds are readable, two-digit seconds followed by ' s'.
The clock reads 5 h 35 min
